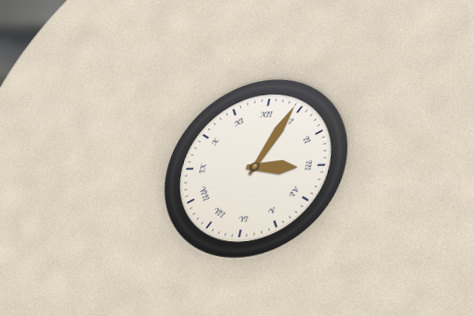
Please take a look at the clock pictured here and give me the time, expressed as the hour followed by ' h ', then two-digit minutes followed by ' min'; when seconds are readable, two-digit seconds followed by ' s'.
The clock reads 3 h 04 min
